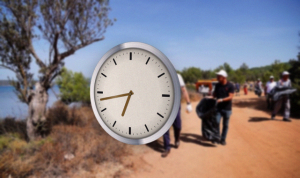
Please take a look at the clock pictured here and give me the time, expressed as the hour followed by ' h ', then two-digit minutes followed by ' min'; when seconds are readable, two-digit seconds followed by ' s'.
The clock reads 6 h 43 min
